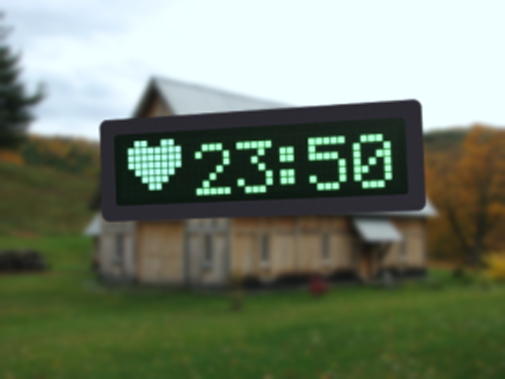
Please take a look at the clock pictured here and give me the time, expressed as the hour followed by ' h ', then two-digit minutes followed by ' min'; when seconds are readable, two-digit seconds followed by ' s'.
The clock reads 23 h 50 min
